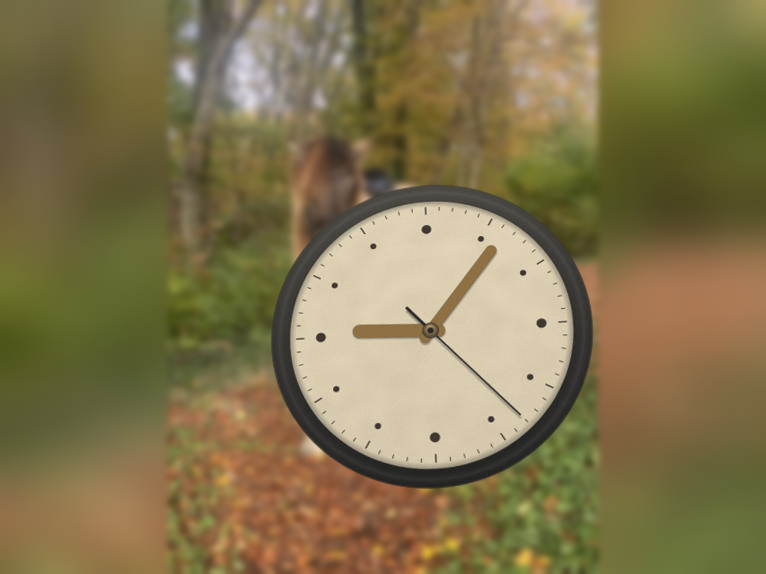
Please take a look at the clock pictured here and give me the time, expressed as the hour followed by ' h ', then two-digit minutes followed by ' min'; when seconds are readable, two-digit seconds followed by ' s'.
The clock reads 9 h 06 min 23 s
